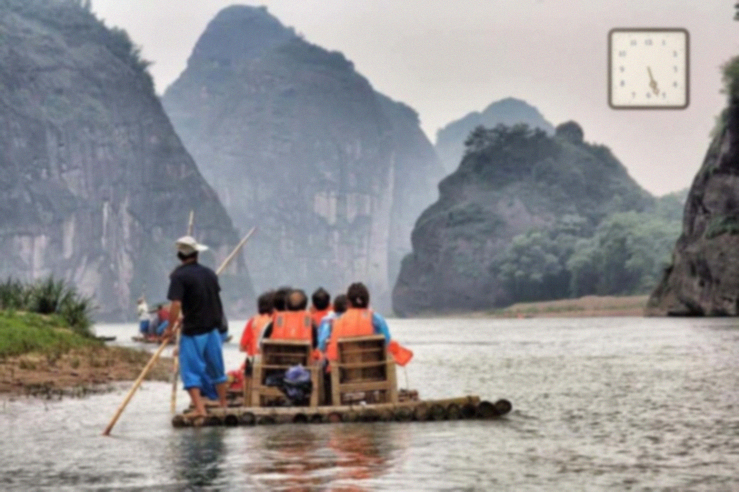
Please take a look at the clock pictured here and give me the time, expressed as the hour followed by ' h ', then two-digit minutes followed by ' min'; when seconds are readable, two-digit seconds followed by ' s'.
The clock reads 5 h 27 min
